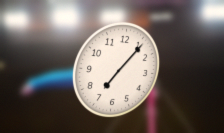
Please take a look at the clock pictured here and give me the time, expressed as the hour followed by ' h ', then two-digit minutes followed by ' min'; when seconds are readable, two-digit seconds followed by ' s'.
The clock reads 7 h 06 min
